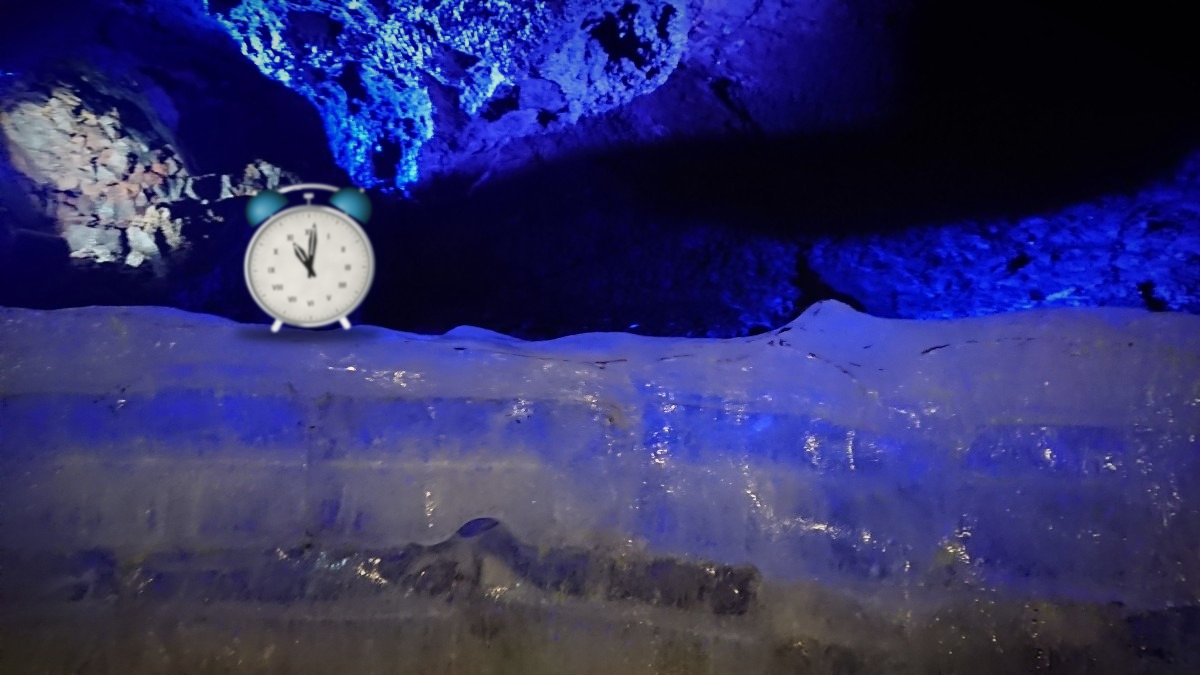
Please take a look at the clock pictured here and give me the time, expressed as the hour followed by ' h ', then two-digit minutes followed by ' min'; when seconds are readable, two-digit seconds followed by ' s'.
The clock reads 11 h 01 min
